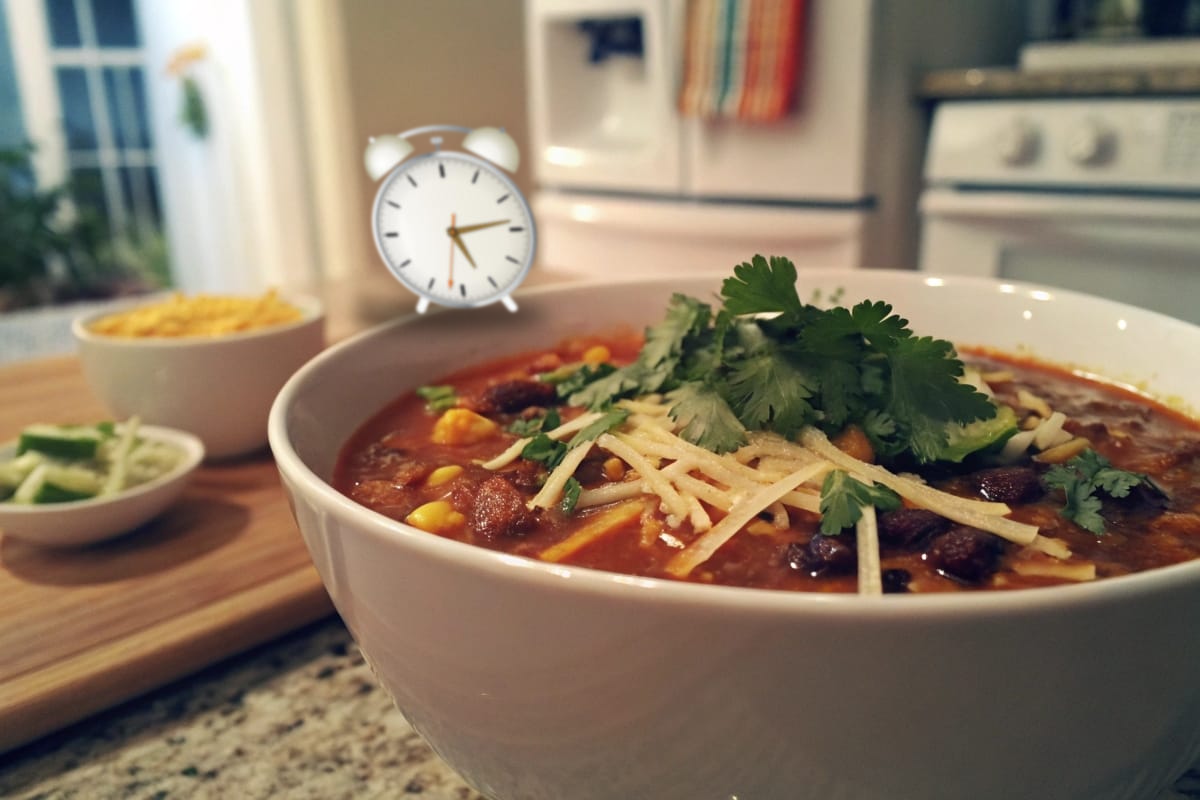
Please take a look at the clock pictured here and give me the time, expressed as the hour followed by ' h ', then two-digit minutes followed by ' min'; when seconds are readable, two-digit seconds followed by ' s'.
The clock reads 5 h 13 min 32 s
